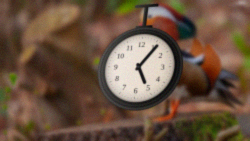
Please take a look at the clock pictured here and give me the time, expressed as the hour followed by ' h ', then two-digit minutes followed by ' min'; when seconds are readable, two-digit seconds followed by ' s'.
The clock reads 5 h 06 min
